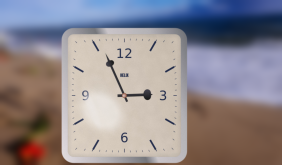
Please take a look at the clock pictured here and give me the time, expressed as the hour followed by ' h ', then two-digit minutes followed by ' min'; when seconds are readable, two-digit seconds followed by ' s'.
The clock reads 2 h 56 min
